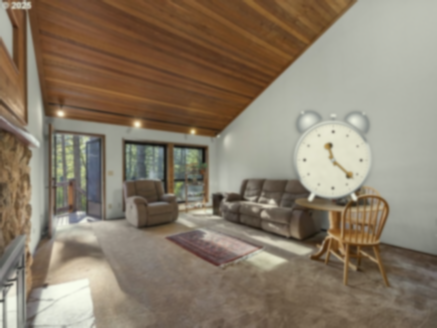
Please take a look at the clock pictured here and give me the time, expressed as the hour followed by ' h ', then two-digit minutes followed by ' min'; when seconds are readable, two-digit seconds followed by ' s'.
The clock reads 11 h 22 min
